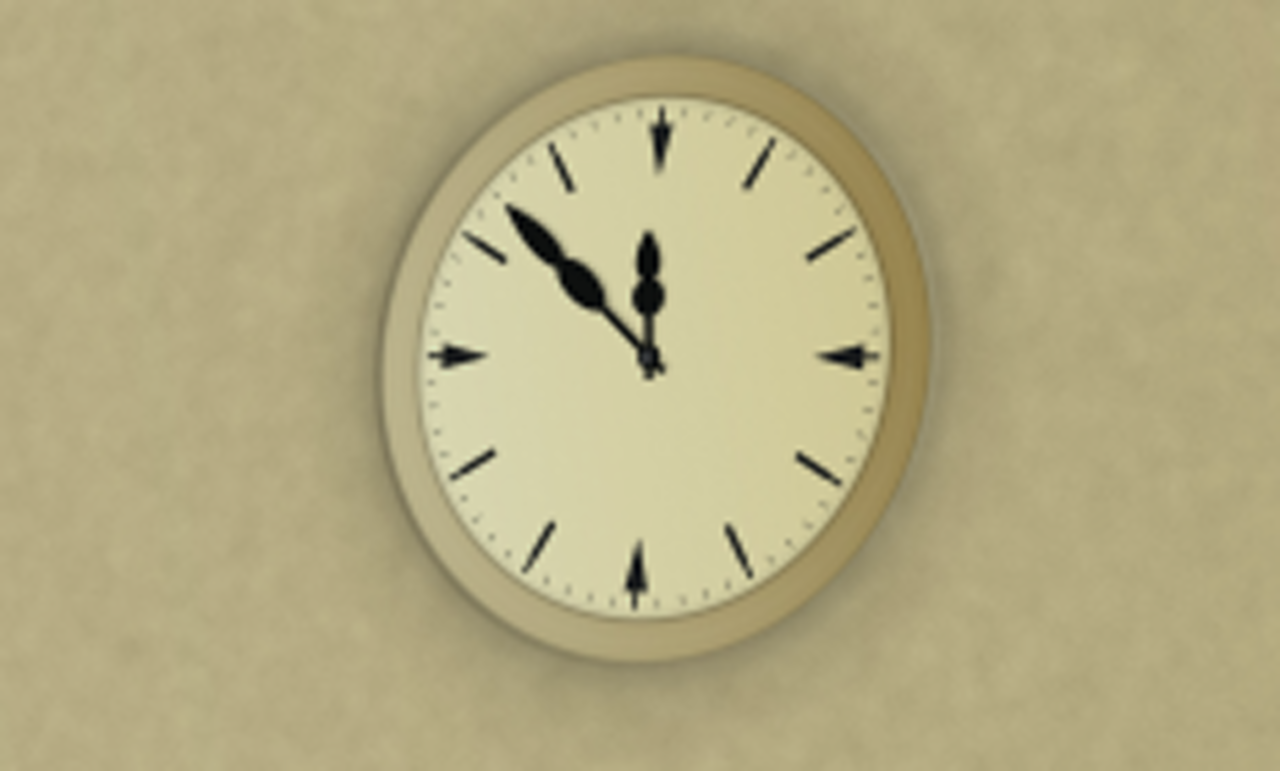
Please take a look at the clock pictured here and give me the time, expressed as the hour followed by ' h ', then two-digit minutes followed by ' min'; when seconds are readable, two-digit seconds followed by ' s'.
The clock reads 11 h 52 min
